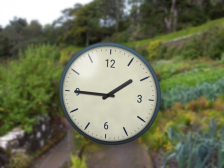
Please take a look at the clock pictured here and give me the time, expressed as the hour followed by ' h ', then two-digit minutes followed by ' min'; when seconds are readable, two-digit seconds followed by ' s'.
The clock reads 1 h 45 min
